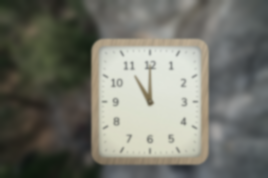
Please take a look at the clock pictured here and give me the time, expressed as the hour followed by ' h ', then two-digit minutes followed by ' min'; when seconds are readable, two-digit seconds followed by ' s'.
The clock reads 11 h 00 min
